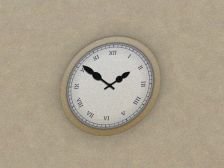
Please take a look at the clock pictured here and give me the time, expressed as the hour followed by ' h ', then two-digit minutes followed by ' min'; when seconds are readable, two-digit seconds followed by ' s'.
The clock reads 1 h 51 min
